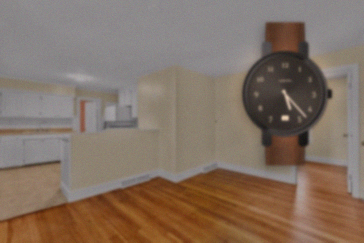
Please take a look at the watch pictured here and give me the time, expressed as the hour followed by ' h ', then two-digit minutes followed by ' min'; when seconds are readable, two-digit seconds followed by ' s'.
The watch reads 5 h 23 min
